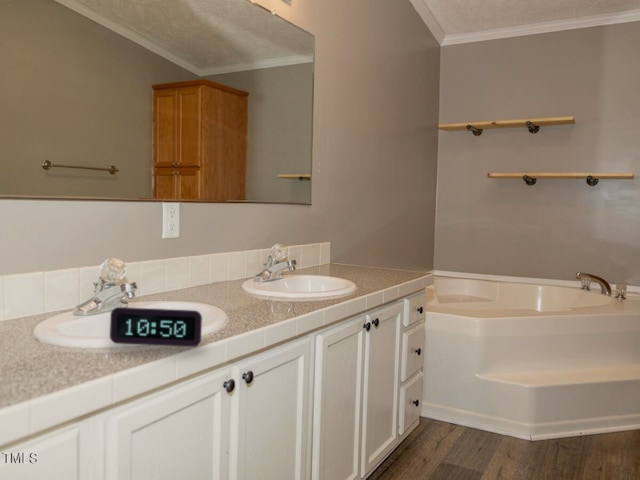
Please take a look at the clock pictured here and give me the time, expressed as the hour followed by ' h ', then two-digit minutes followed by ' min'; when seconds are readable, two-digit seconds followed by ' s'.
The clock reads 10 h 50 min
